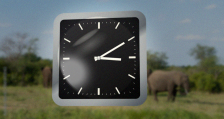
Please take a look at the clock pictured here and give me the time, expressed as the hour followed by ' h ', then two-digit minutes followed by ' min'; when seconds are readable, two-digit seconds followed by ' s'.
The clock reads 3 h 10 min
